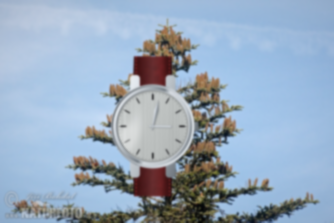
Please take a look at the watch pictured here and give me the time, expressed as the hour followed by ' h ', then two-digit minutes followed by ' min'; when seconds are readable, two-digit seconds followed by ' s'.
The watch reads 3 h 02 min
